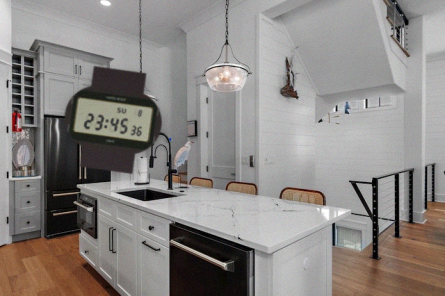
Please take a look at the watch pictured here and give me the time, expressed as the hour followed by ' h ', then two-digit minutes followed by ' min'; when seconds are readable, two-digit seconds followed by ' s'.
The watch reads 23 h 45 min 36 s
